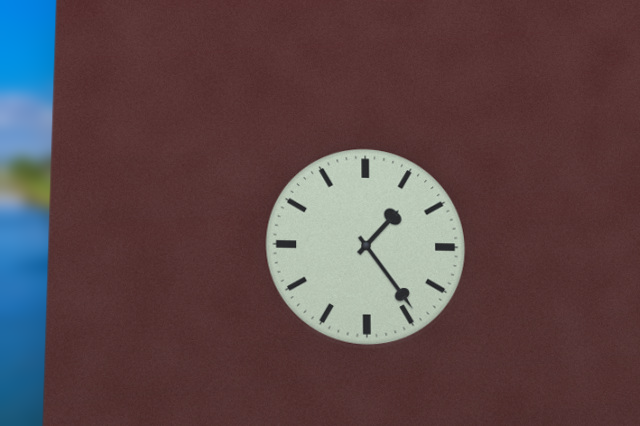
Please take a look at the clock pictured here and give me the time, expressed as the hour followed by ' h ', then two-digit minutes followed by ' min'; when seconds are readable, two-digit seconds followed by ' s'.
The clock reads 1 h 24 min
